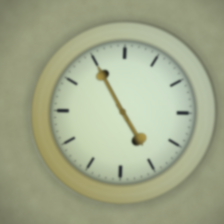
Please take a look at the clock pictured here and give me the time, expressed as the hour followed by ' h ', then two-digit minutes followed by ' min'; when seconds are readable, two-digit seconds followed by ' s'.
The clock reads 4 h 55 min
